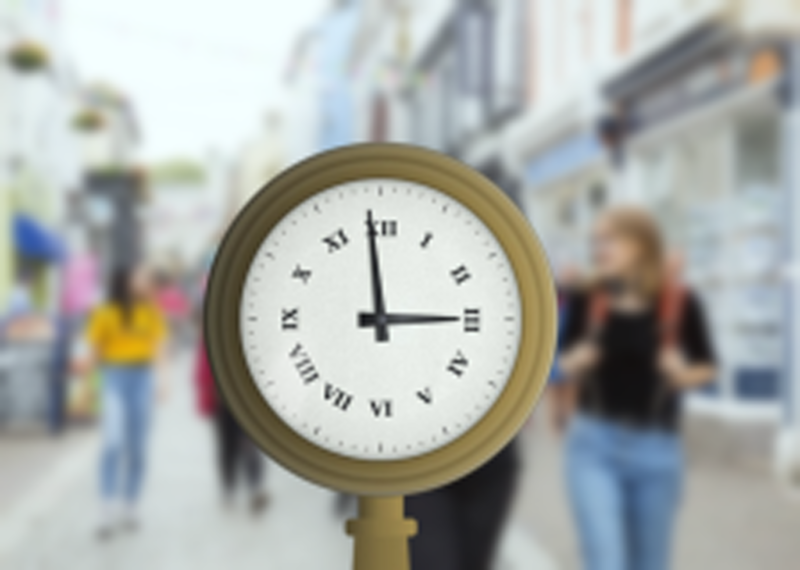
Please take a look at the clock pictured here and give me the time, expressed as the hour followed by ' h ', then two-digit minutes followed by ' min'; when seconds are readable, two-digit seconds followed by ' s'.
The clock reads 2 h 59 min
